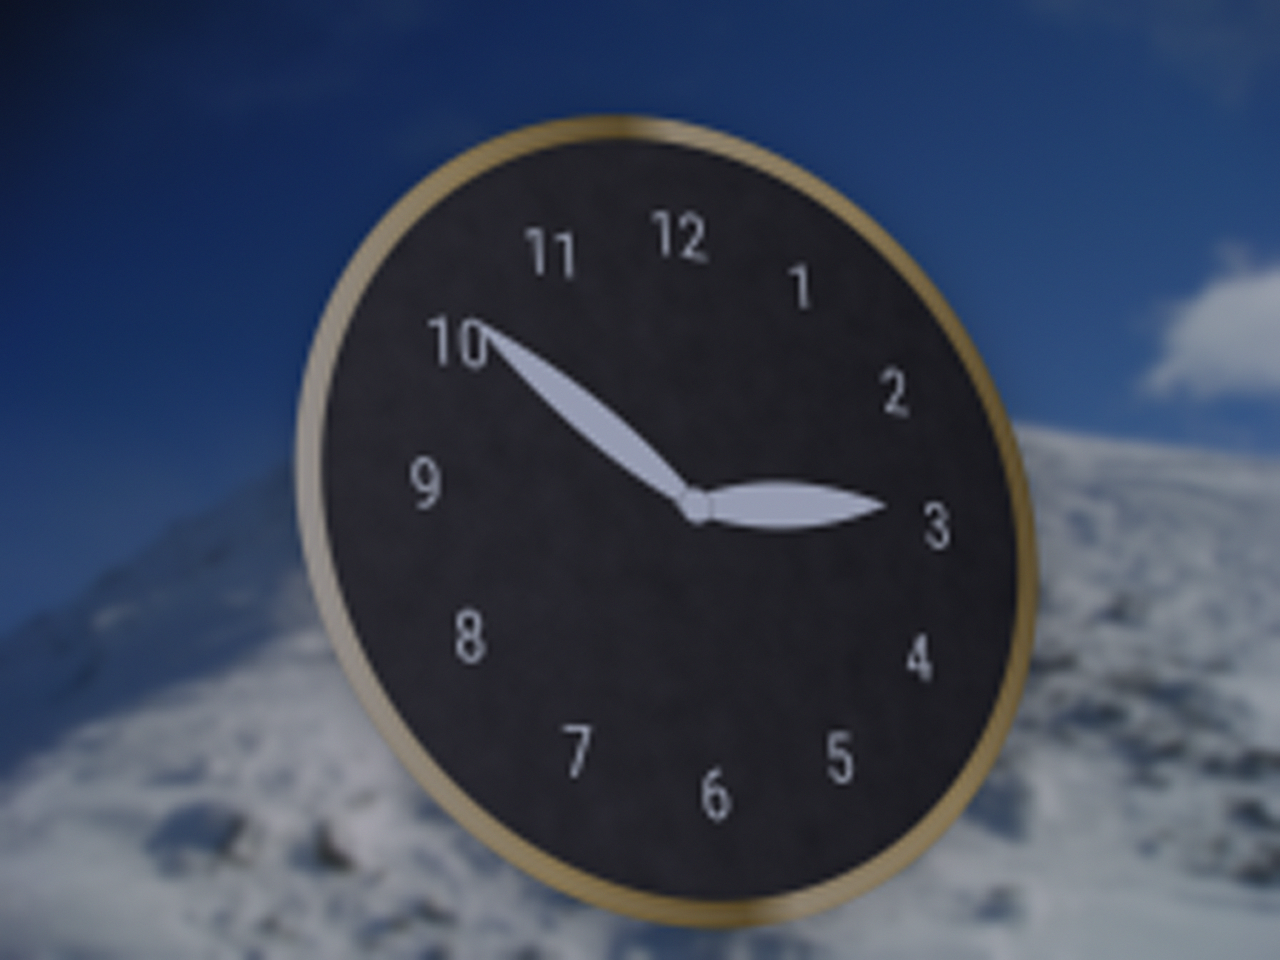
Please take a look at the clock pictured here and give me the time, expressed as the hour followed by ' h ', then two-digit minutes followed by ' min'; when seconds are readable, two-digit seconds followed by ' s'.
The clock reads 2 h 51 min
